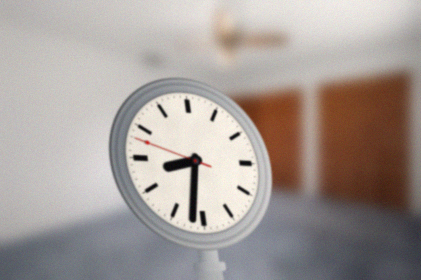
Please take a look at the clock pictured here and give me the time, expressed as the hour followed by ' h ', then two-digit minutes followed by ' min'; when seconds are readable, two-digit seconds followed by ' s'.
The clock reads 8 h 31 min 48 s
